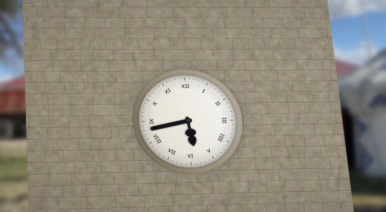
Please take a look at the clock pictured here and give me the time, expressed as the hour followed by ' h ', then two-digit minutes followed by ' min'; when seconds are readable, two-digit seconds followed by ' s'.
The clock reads 5 h 43 min
